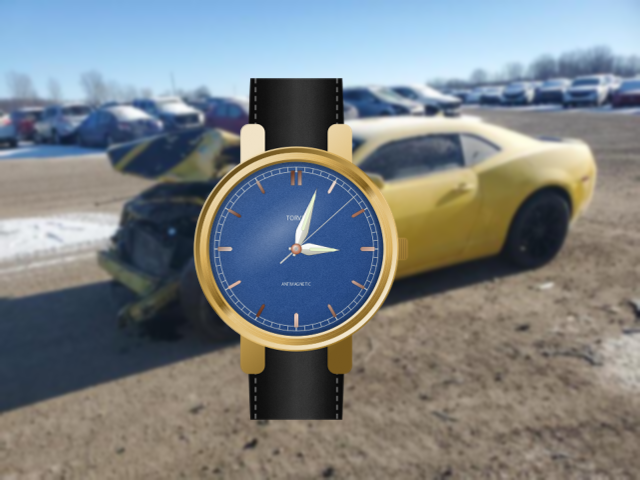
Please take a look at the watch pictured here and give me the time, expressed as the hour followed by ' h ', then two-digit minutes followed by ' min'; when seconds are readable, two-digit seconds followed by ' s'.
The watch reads 3 h 03 min 08 s
